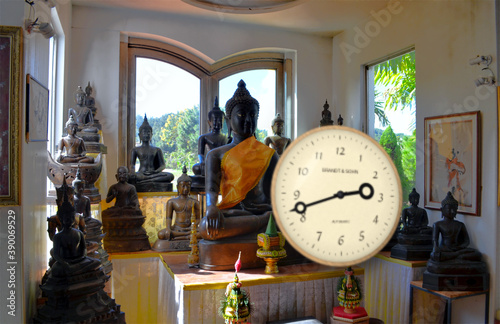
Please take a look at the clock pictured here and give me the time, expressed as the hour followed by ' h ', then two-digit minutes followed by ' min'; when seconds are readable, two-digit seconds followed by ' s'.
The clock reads 2 h 42 min
